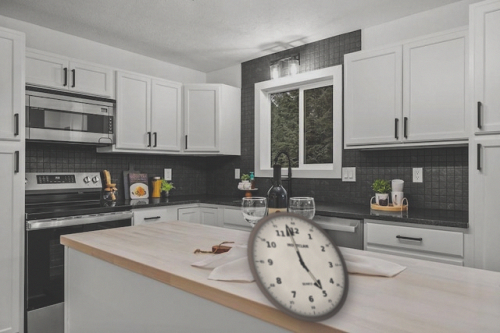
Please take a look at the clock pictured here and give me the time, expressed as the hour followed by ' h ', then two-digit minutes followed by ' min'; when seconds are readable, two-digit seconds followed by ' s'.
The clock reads 4 h 58 min
